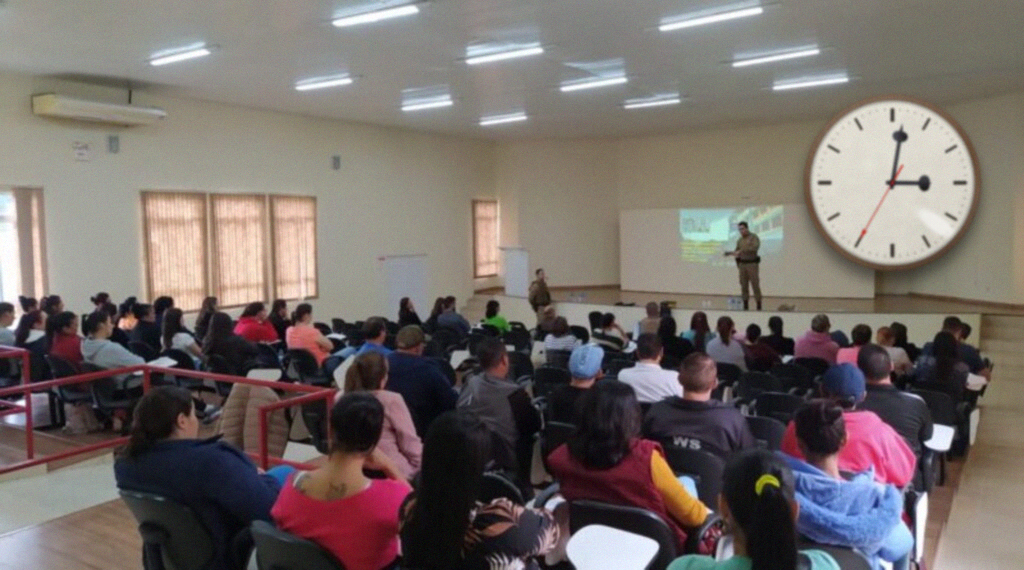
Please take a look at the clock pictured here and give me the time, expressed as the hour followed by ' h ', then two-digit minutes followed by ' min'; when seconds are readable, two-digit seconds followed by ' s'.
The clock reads 3 h 01 min 35 s
